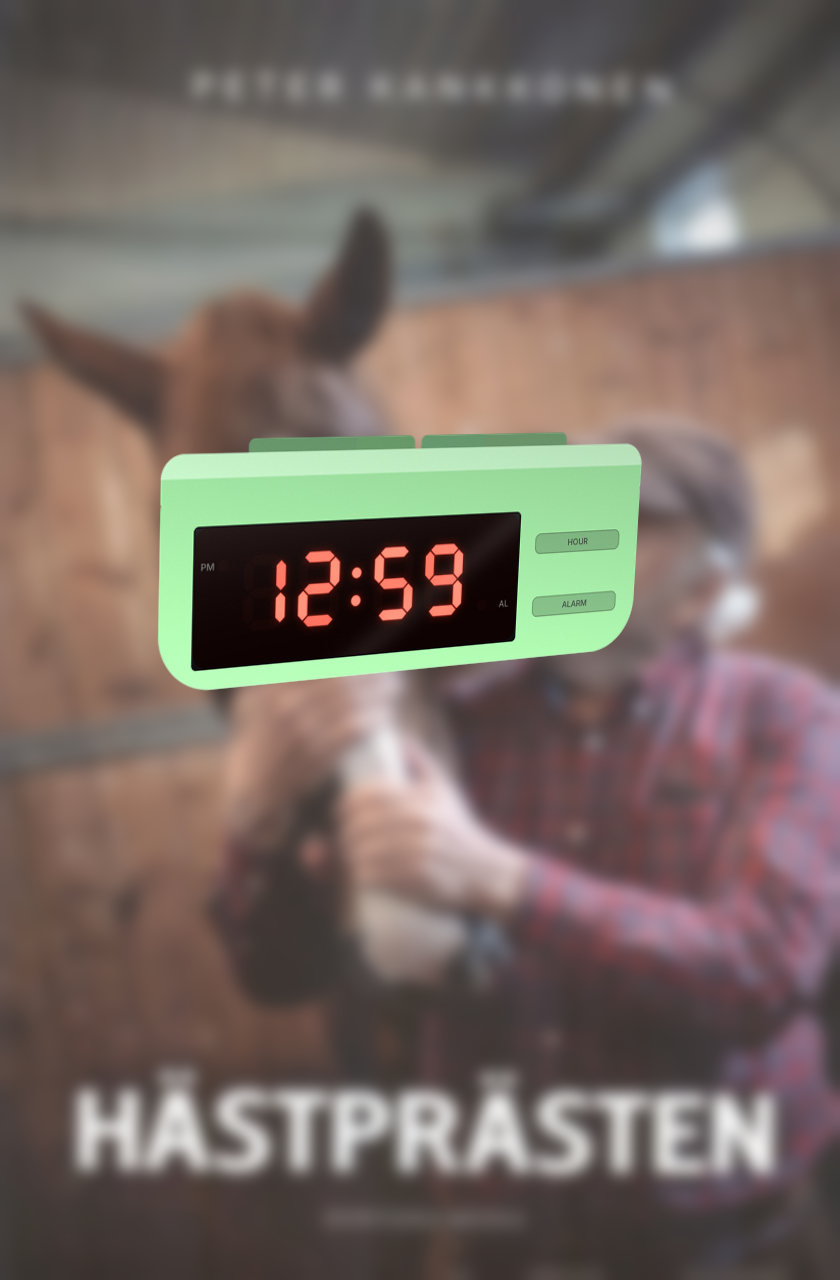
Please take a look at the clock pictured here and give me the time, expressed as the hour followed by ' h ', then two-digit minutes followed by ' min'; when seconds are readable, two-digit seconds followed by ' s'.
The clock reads 12 h 59 min
